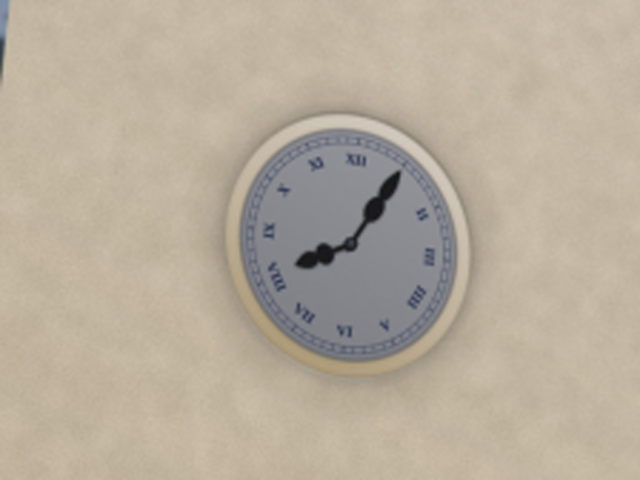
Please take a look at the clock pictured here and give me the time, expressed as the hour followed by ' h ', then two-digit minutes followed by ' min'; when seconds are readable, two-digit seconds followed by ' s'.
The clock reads 8 h 05 min
